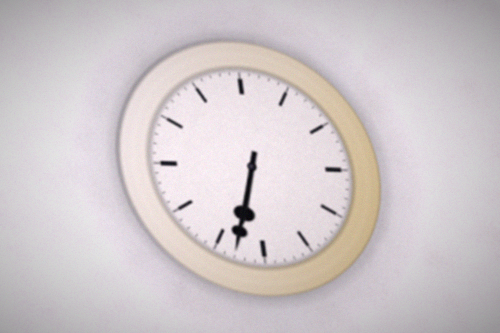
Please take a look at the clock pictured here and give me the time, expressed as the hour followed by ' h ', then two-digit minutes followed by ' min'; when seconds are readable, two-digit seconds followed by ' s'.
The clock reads 6 h 33 min
